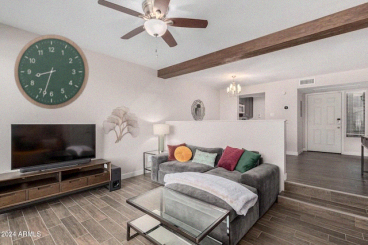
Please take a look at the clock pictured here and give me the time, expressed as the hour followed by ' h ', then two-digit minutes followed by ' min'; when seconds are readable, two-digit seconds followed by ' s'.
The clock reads 8 h 33 min
